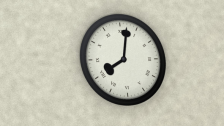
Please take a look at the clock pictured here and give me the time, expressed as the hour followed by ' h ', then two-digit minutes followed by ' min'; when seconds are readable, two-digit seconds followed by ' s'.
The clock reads 8 h 02 min
